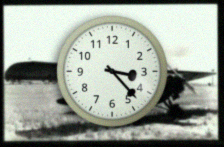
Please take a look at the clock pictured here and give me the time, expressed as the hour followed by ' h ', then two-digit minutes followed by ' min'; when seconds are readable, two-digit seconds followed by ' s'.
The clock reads 3 h 23 min
